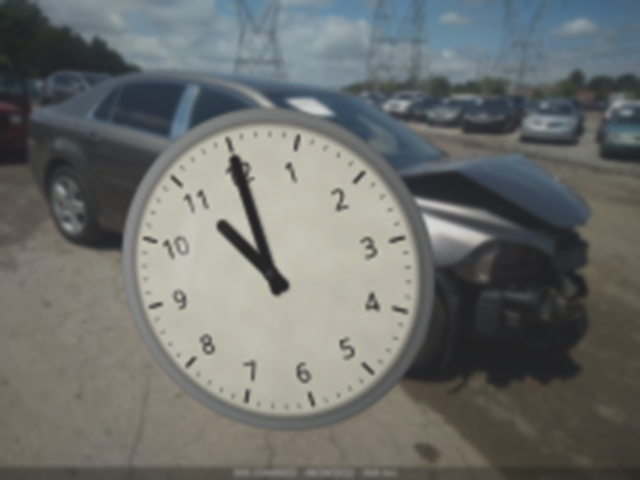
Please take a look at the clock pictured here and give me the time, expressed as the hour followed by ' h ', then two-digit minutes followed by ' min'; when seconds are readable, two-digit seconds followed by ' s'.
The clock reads 11 h 00 min
